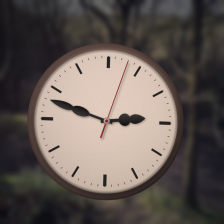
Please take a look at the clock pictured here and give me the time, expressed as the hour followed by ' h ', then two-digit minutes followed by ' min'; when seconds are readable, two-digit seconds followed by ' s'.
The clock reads 2 h 48 min 03 s
